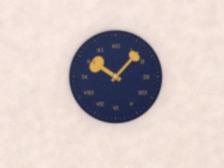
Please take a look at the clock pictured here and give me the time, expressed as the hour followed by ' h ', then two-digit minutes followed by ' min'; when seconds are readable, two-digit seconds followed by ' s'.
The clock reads 10 h 07 min
